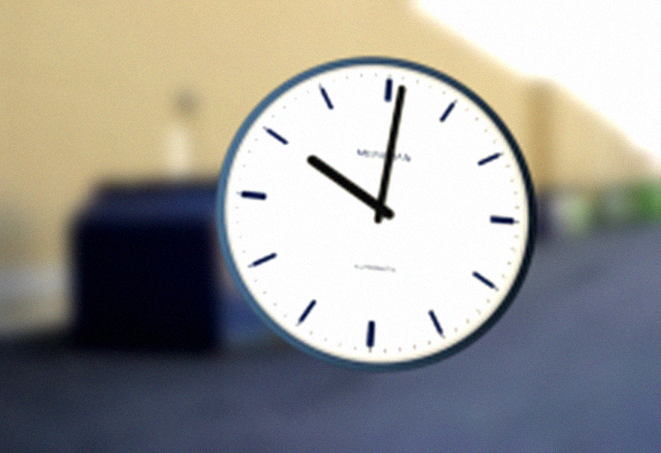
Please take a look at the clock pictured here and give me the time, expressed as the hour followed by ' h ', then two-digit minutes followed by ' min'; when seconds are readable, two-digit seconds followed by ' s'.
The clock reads 10 h 01 min
